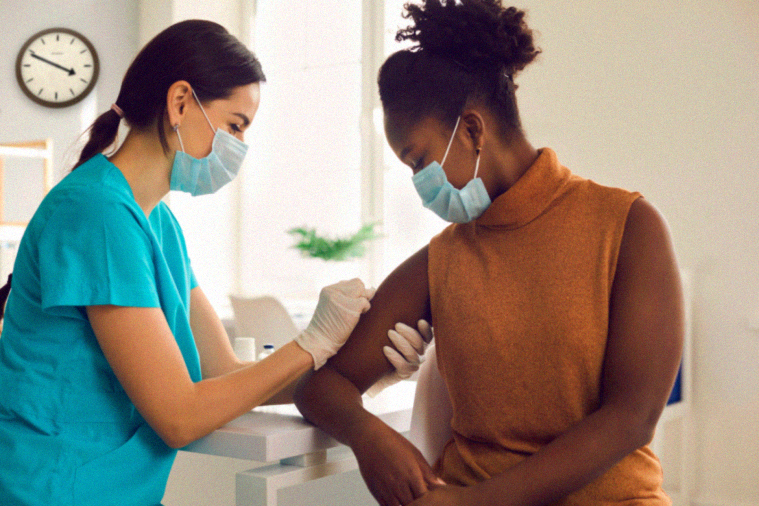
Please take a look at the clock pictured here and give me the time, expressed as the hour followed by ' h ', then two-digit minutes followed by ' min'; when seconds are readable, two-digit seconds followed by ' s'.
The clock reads 3 h 49 min
